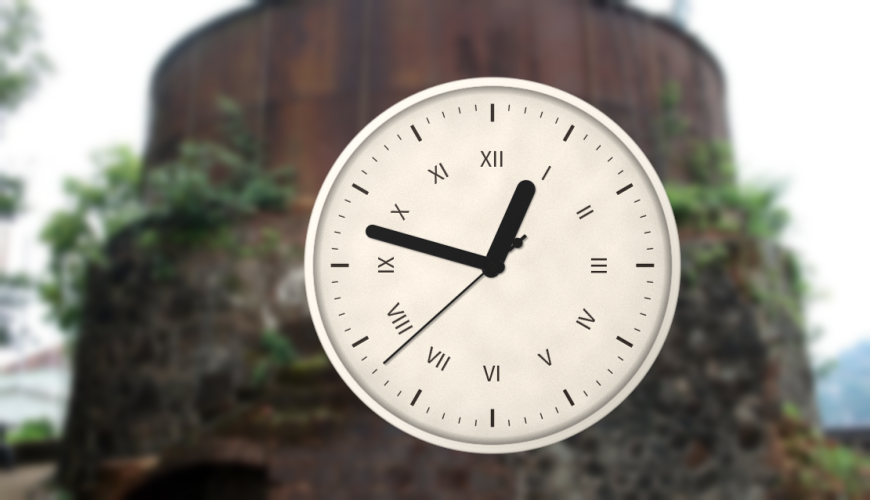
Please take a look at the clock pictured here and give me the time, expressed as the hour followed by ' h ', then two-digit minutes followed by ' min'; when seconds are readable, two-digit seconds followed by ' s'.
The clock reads 12 h 47 min 38 s
